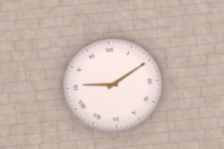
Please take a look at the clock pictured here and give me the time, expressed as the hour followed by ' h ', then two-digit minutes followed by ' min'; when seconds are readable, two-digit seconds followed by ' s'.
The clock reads 9 h 10 min
